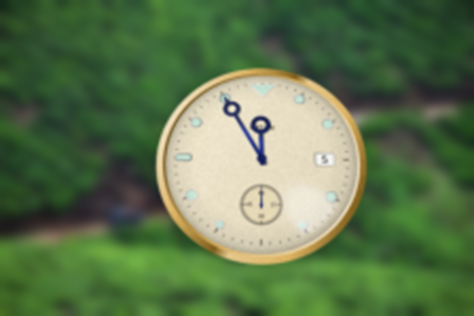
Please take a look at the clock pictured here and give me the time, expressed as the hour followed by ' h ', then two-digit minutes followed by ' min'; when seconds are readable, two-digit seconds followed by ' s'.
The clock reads 11 h 55 min
